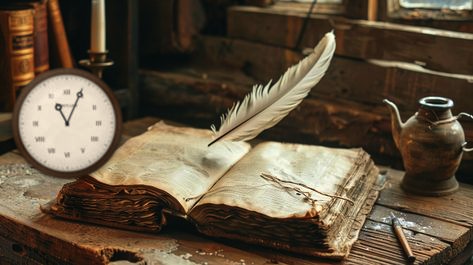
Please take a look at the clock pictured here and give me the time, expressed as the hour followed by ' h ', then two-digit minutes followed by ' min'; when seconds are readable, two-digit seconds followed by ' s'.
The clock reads 11 h 04 min
